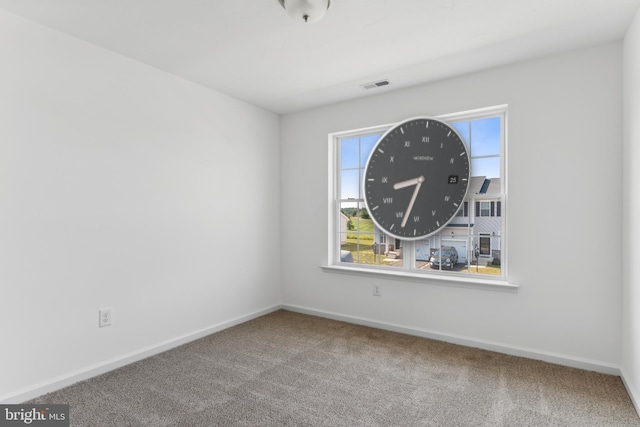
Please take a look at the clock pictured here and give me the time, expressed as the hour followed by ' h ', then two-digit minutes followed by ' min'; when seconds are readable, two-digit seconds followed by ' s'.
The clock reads 8 h 33 min
